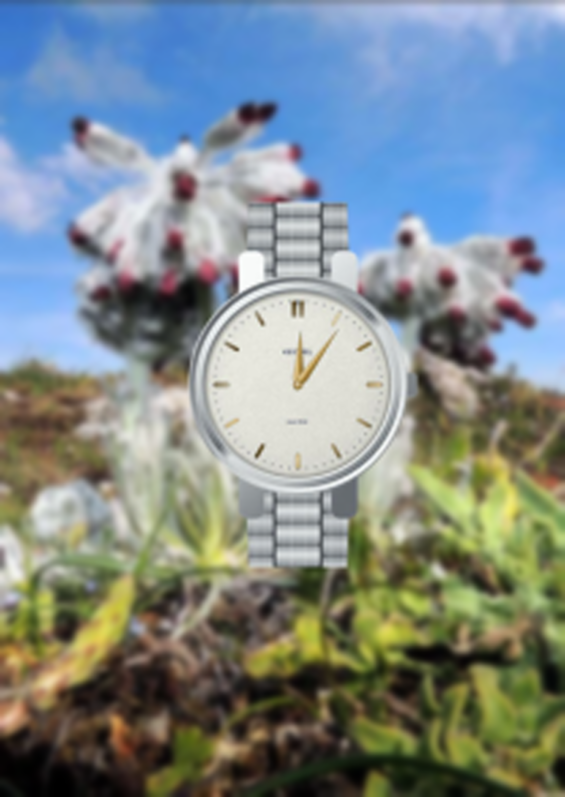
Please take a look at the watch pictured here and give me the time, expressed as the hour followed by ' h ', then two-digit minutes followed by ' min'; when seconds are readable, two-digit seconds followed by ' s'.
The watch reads 12 h 06 min
